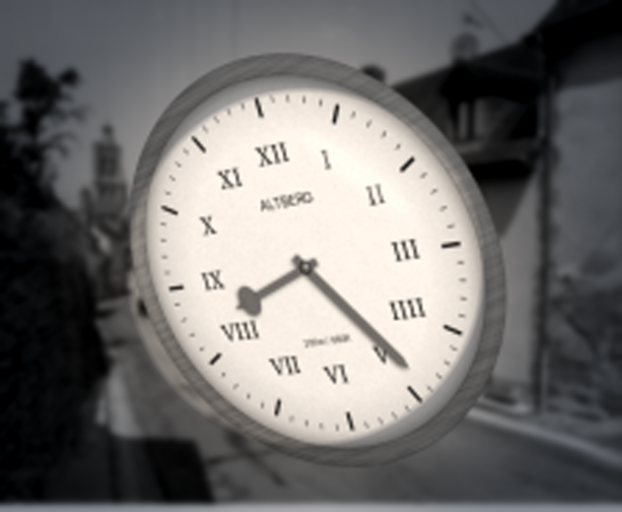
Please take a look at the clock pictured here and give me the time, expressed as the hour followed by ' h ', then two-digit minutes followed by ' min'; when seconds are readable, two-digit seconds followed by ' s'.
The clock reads 8 h 24 min
